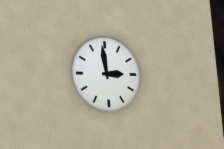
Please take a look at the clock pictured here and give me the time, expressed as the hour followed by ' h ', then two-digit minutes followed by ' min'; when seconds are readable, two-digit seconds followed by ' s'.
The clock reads 2 h 59 min
